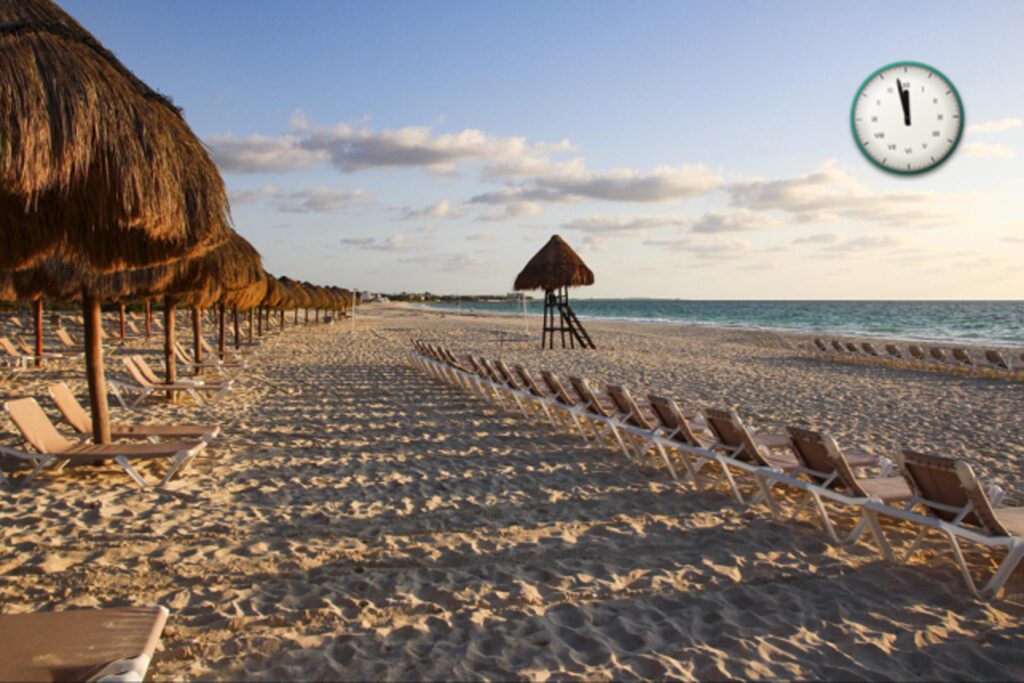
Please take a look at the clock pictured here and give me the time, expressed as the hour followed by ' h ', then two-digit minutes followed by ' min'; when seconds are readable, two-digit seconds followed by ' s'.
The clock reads 11 h 58 min
